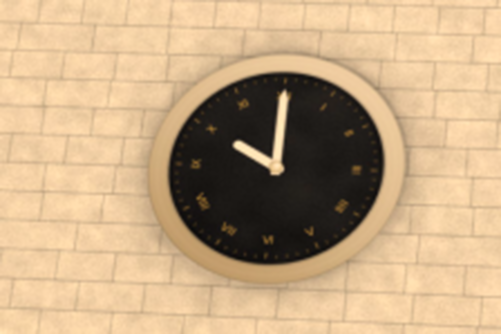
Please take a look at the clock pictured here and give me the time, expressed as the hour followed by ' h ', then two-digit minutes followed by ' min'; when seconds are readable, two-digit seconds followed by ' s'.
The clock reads 10 h 00 min
